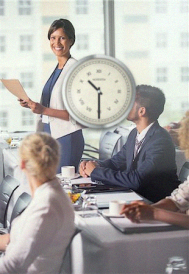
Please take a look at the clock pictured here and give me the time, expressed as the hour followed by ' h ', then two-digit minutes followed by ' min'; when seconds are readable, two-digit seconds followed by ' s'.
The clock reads 10 h 30 min
